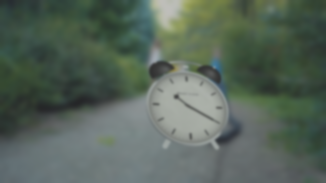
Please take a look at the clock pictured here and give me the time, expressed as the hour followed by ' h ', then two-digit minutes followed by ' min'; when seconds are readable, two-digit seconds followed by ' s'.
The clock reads 10 h 20 min
